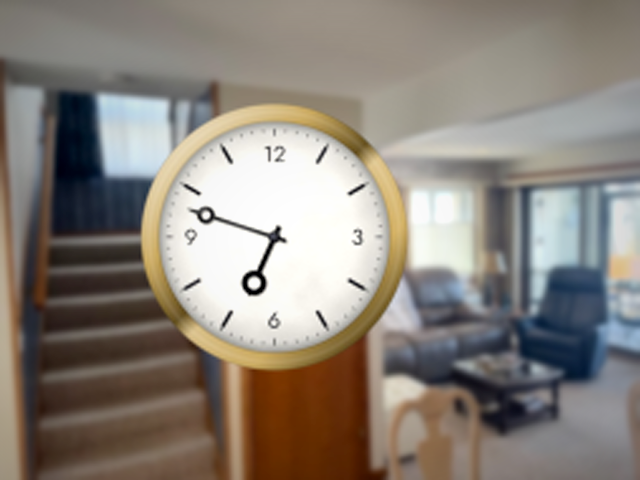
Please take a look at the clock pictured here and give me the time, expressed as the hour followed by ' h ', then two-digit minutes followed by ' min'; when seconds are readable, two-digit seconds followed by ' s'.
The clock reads 6 h 48 min
